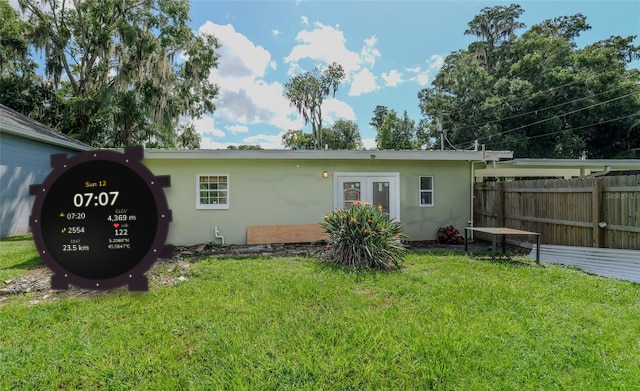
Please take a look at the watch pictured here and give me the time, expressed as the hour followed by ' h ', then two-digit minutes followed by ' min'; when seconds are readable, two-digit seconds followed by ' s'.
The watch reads 7 h 07 min
